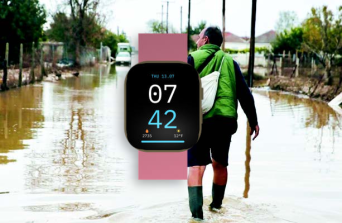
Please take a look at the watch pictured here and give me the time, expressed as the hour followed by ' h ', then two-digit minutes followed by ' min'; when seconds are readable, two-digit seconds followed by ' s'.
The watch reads 7 h 42 min
